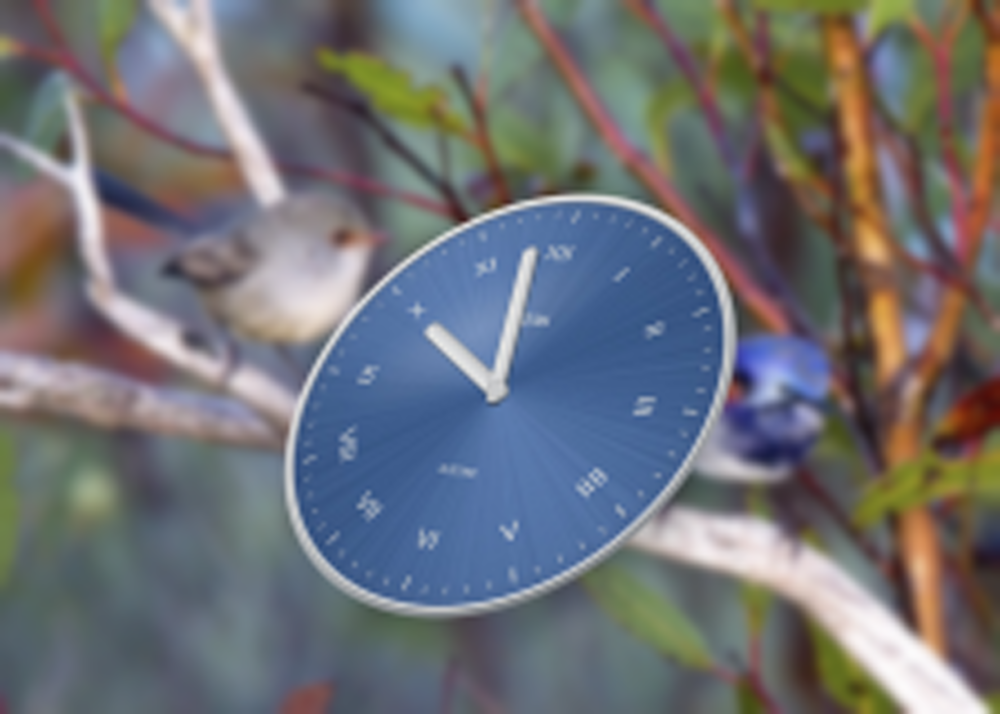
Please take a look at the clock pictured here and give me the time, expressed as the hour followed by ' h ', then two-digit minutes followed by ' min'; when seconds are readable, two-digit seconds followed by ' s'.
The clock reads 9 h 58 min
